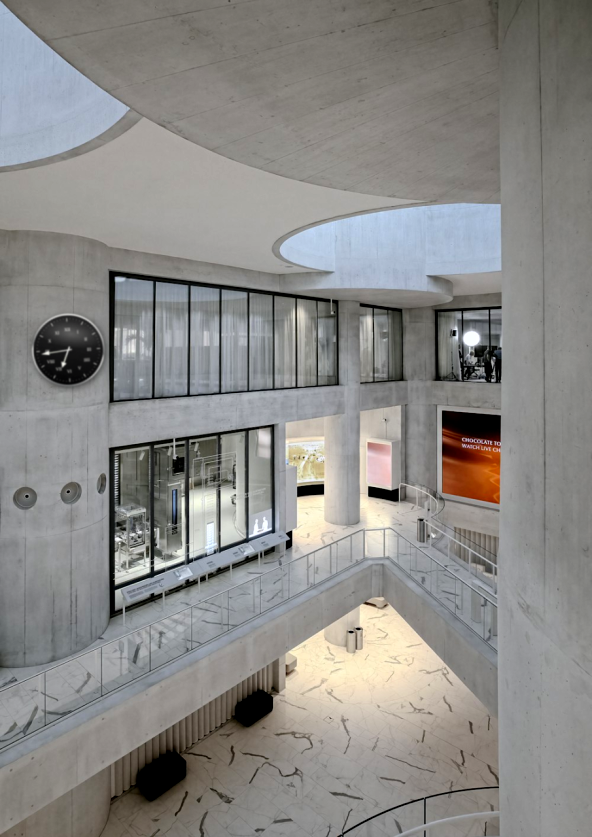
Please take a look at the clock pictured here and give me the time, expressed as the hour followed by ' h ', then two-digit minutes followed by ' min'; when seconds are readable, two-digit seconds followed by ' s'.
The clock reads 6 h 44 min
